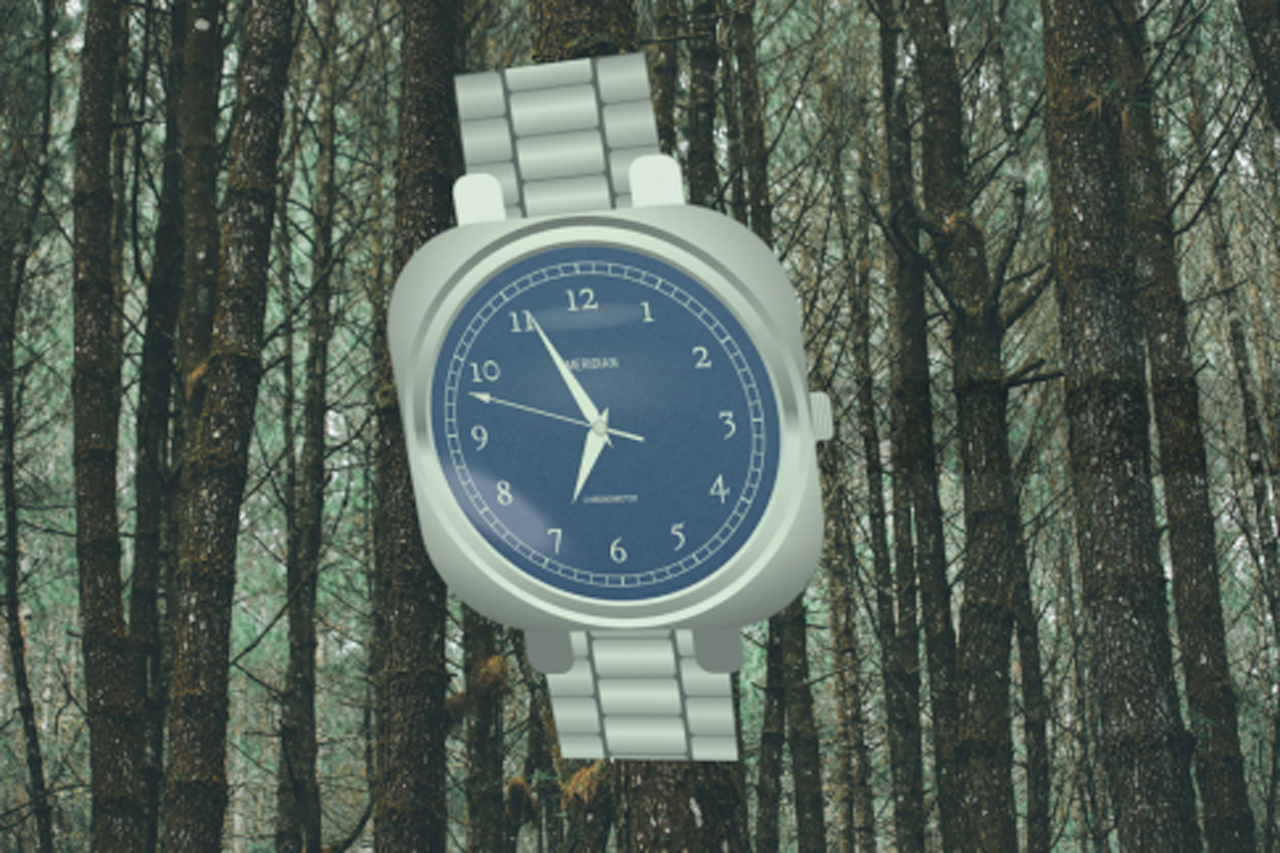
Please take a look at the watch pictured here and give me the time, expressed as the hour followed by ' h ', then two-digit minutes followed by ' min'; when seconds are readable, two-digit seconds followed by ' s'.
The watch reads 6 h 55 min 48 s
